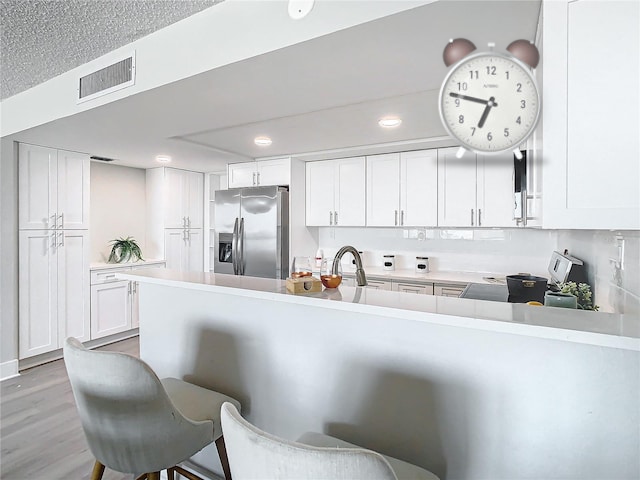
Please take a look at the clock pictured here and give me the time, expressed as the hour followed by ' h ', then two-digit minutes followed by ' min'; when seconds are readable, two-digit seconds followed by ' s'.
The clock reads 6 h 47 min
